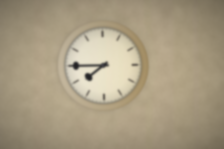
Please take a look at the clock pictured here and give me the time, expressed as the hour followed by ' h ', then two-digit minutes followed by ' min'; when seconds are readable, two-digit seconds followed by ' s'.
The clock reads 7 h 45 min
